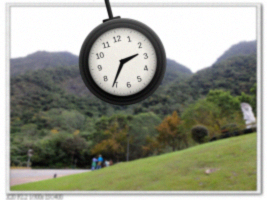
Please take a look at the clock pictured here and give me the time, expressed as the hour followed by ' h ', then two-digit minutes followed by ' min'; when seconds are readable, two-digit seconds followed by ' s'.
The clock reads 2 h 36 min
